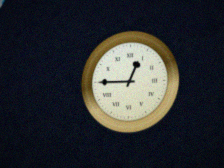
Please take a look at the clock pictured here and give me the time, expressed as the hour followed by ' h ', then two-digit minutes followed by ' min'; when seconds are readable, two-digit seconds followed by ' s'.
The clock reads 12 h 45 min
